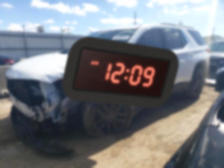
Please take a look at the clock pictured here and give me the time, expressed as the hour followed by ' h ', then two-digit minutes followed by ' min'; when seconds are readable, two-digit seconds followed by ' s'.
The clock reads 12 h 09 min
